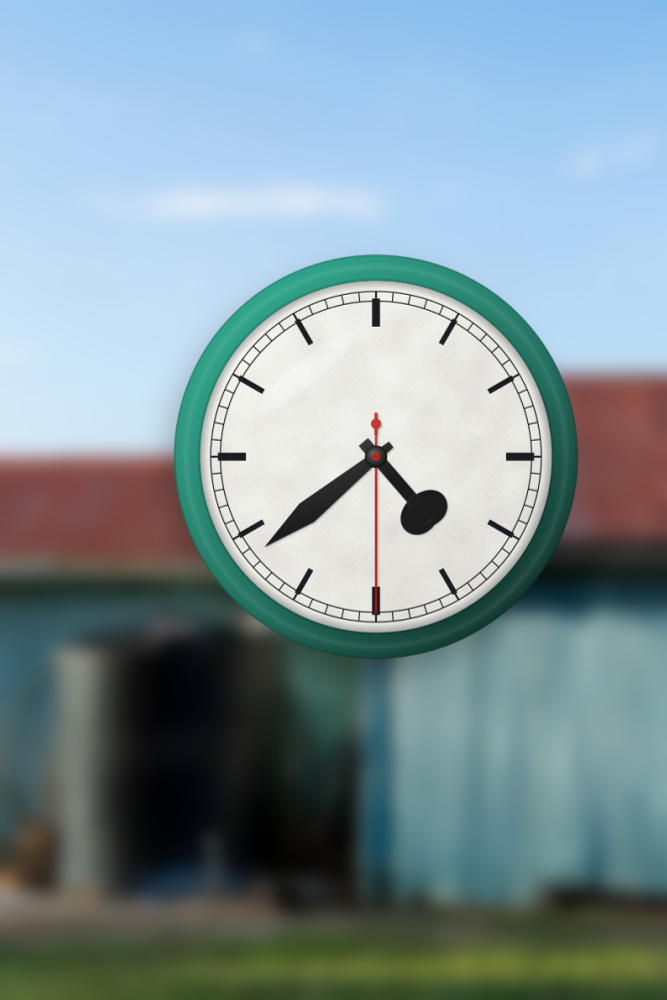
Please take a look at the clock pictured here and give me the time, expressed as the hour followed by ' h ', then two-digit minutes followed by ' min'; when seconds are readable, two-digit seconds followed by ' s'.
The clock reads 4 h 38 min 30 s
